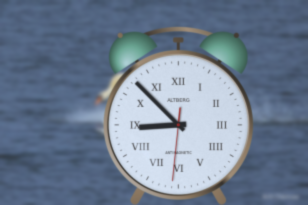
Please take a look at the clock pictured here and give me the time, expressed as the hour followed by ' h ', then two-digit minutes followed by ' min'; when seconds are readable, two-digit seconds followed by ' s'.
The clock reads 8 h 52 min 31 s
